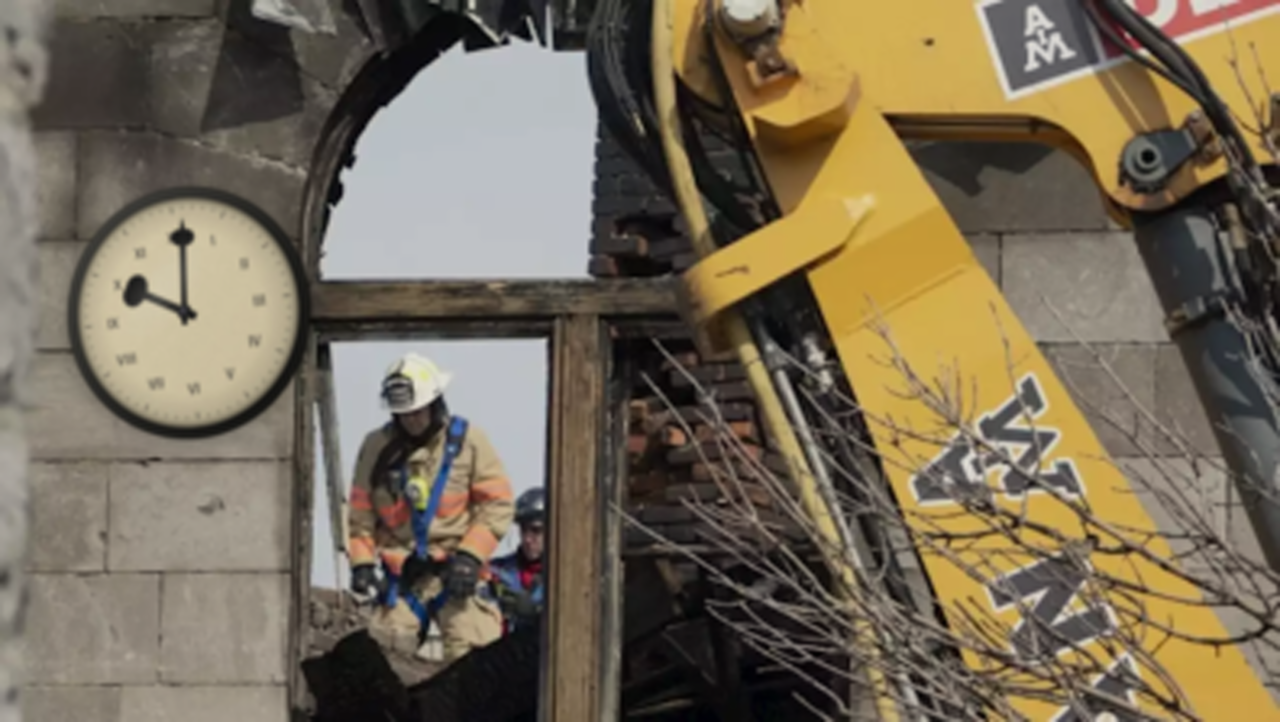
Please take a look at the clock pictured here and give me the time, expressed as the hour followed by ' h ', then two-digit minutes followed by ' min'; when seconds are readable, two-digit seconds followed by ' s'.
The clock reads 10 h 01 min
